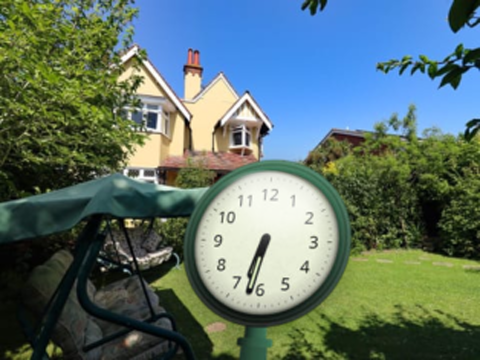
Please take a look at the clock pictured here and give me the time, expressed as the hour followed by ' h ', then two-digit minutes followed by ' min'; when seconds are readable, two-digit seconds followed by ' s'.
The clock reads 6 h 32 min
